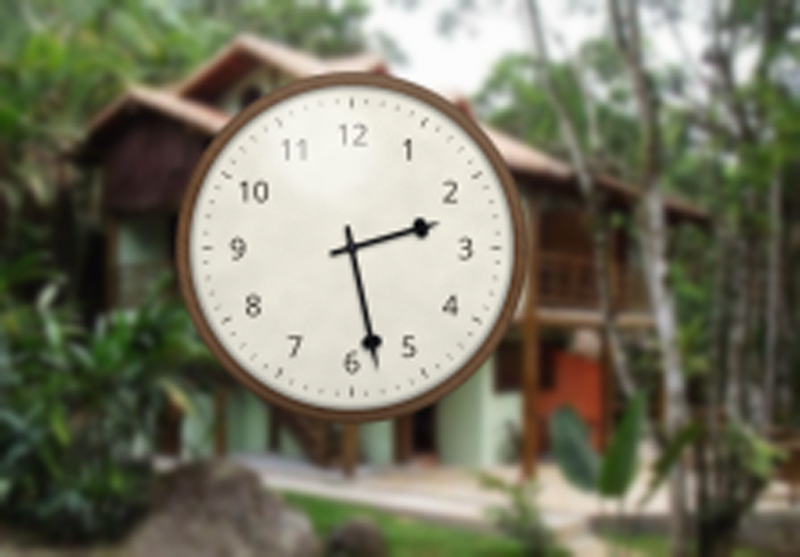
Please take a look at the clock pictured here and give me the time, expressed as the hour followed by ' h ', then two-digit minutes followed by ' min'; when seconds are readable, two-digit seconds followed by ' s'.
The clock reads 2 h 28 min
